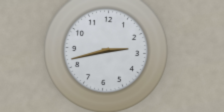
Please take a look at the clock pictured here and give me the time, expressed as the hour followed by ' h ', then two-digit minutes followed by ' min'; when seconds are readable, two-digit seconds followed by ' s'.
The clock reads 2 h 42 min
